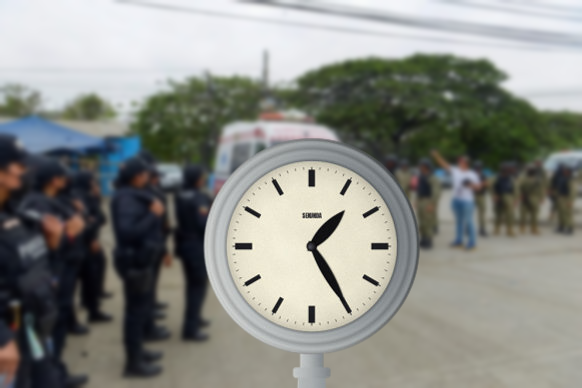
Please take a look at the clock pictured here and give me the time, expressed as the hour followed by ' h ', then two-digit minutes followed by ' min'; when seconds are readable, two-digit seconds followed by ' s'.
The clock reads 1 h 25 min
